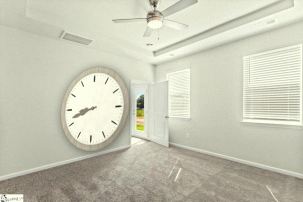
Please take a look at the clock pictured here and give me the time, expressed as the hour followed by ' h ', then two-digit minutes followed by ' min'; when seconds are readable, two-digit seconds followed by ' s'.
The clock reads 8 h 42 min
